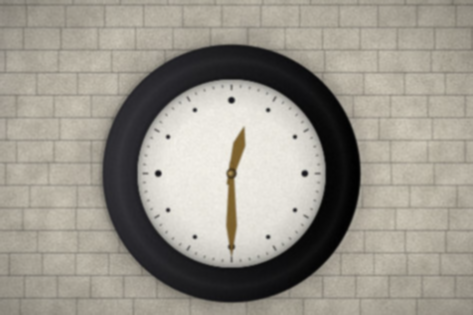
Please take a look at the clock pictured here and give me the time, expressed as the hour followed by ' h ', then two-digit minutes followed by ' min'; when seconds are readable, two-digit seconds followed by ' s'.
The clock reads 12 h 30 min
